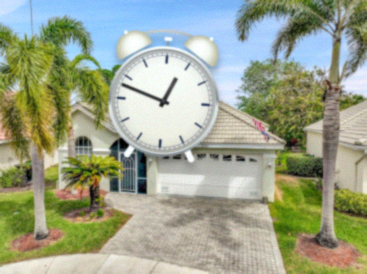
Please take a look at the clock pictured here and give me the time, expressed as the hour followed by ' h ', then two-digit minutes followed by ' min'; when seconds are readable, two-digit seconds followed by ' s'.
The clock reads 12 h 48 min
